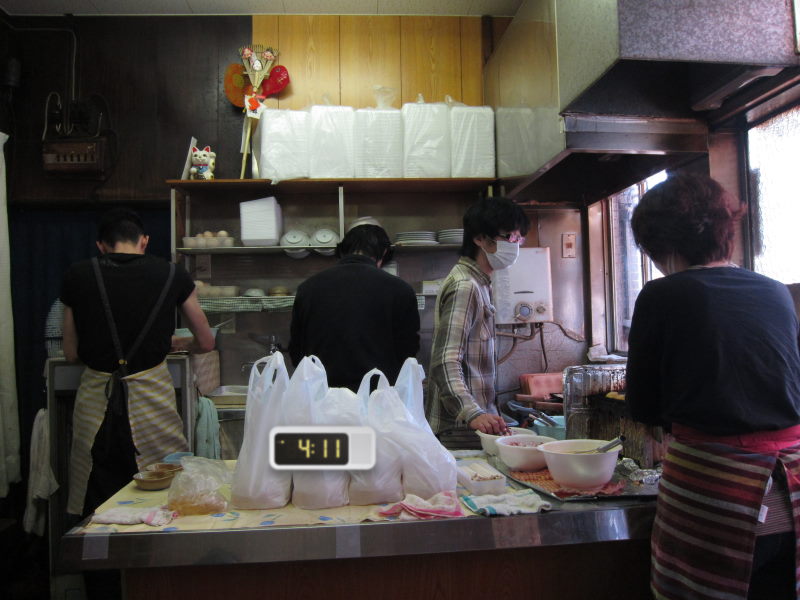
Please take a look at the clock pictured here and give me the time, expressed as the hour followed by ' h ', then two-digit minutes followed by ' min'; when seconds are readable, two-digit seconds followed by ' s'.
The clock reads 4 h 11 min
